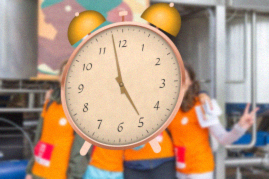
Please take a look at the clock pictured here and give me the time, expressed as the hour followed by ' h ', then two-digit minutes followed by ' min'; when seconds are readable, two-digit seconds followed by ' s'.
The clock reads 4 h 58 min
